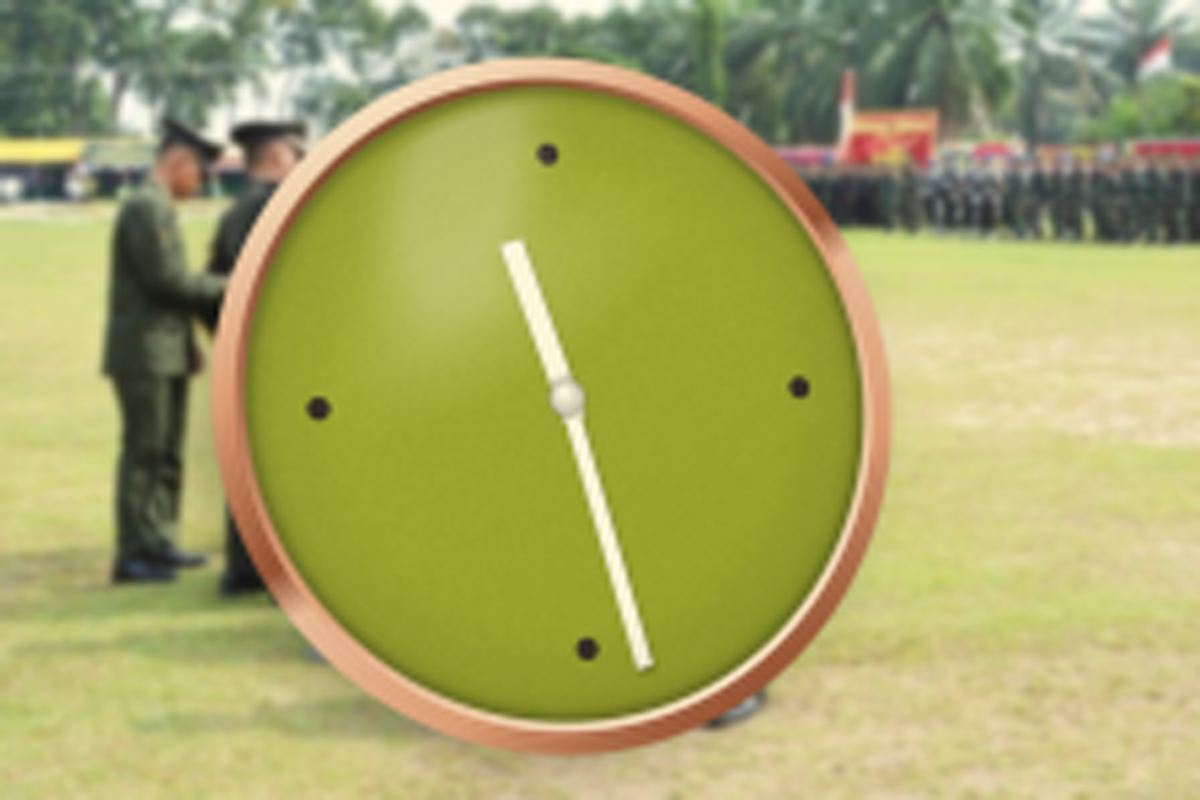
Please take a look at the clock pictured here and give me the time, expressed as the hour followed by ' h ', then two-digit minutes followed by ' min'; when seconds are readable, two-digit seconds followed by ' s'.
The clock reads 11 h 28 min
